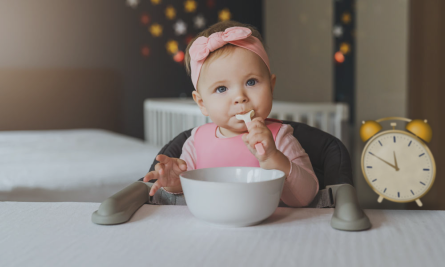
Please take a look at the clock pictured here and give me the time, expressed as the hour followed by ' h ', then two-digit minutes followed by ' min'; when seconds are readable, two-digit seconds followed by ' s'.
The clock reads 11 h 50 min
